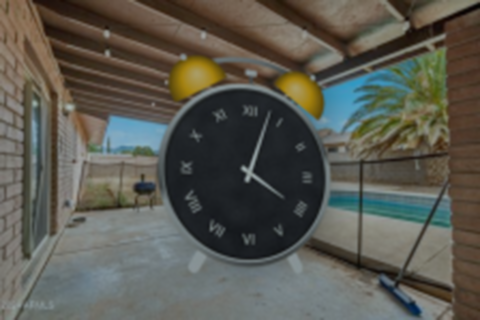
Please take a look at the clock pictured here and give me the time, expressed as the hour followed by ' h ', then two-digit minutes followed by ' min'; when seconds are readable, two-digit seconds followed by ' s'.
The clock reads 4 h 03 min
